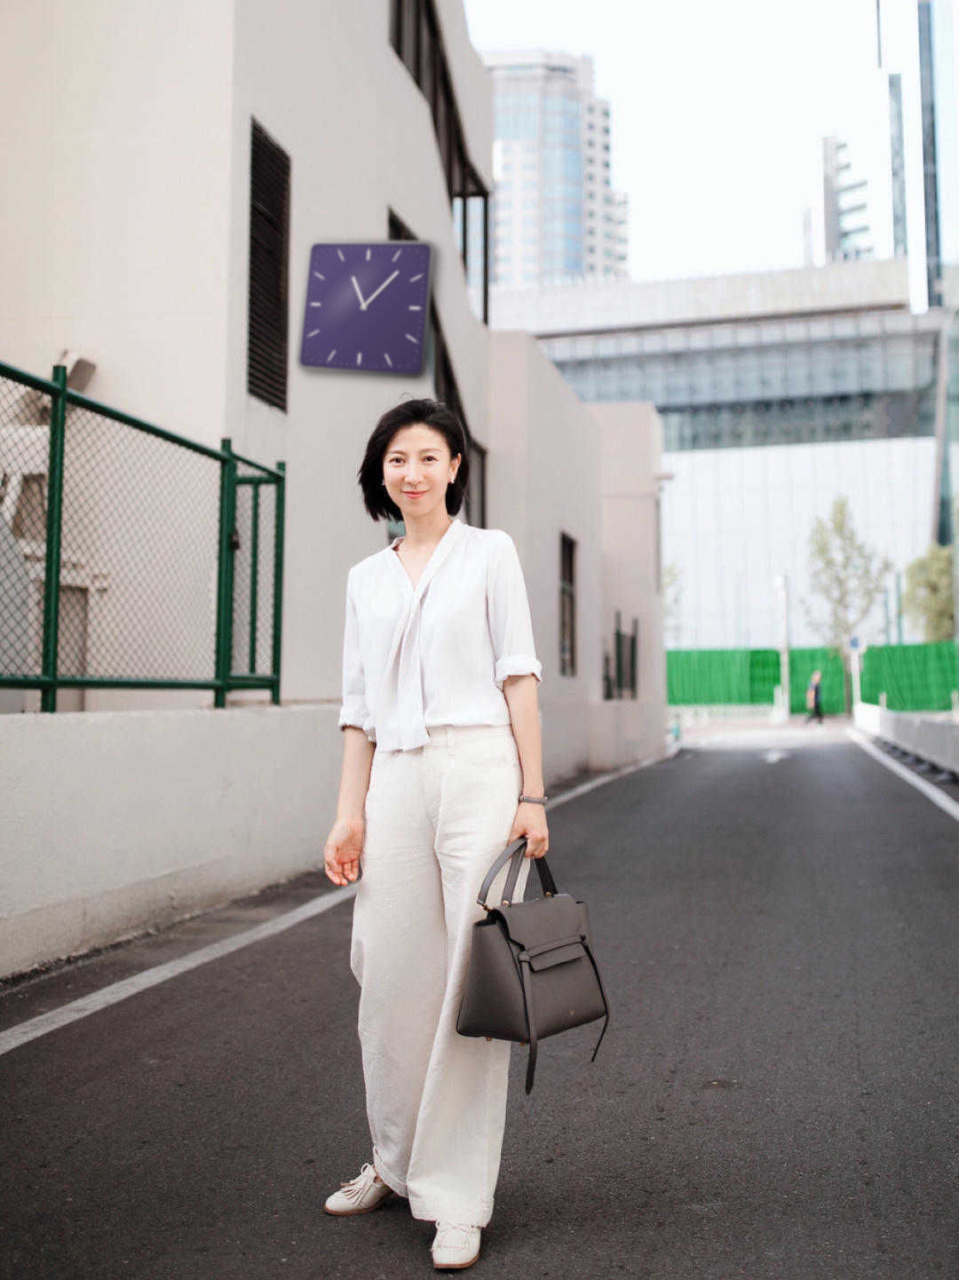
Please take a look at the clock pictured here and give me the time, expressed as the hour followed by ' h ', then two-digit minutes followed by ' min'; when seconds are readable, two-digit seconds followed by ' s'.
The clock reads 11 h 07 min
